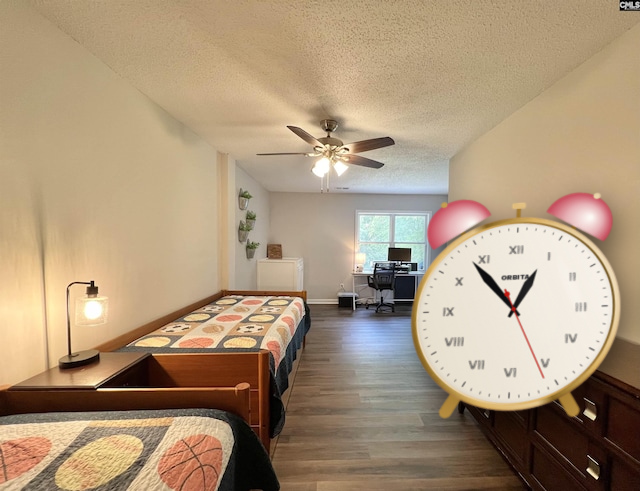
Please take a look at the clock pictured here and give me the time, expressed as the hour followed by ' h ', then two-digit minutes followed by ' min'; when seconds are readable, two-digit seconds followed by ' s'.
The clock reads 12 h 53 min 26 s
